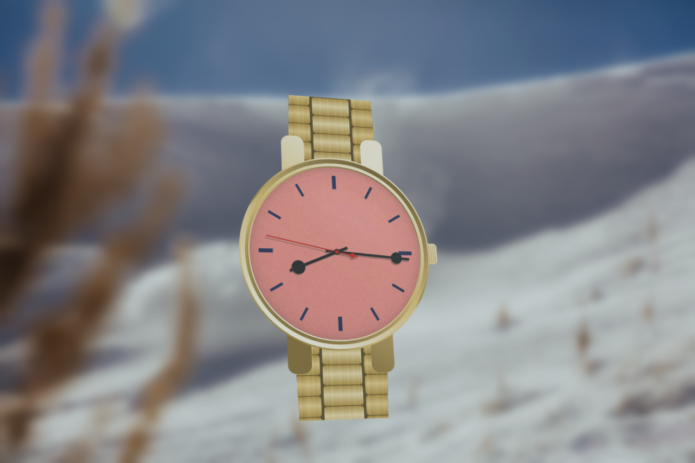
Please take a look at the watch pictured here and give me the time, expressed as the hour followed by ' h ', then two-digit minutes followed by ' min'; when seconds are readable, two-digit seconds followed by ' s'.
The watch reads 8 h 15 min 47 s
